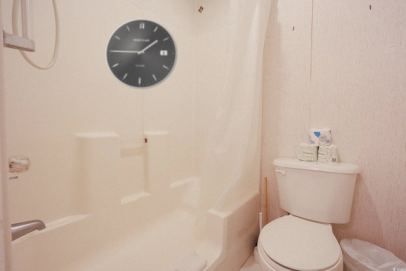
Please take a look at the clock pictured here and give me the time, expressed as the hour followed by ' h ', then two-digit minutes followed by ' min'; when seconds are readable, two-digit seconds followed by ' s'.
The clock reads 1 h 45 min
